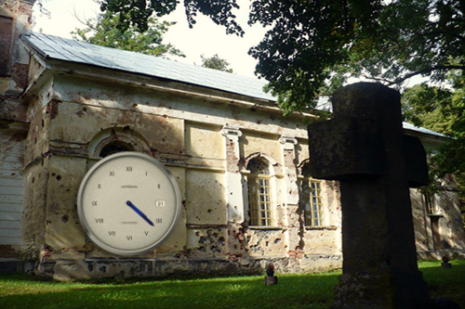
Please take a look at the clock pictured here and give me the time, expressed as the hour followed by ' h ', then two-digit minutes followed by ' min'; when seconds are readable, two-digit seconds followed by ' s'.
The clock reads 4 h 22 min
